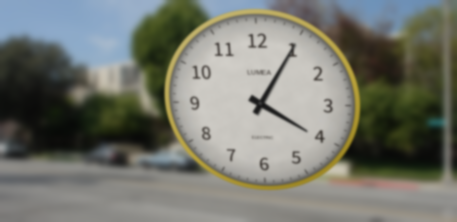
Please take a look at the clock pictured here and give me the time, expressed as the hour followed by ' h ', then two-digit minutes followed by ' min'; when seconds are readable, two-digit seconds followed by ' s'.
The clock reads 4 h 05 min
